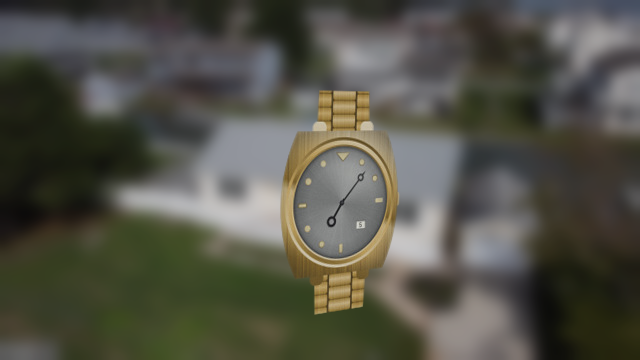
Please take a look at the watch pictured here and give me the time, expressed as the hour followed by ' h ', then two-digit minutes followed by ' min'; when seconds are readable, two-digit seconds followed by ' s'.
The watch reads 7 h 07 min
